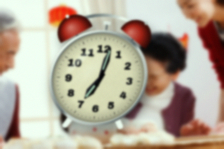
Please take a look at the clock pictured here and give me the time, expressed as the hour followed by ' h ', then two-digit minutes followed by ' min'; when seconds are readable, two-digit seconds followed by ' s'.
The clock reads 7 h 02 min
